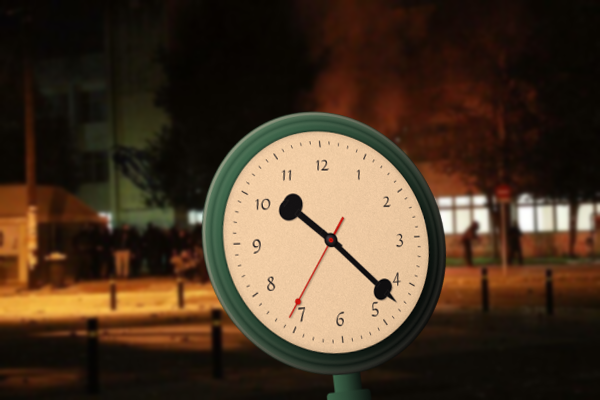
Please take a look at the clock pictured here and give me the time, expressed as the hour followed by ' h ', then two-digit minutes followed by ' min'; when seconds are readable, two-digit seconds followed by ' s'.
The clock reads 10 h 22 min 36 s
